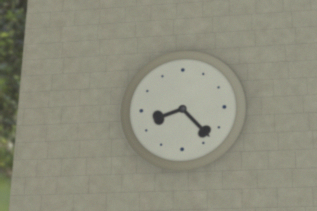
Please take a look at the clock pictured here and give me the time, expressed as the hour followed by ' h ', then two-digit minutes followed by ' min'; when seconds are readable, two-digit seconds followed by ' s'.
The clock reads 8 h 23 min
